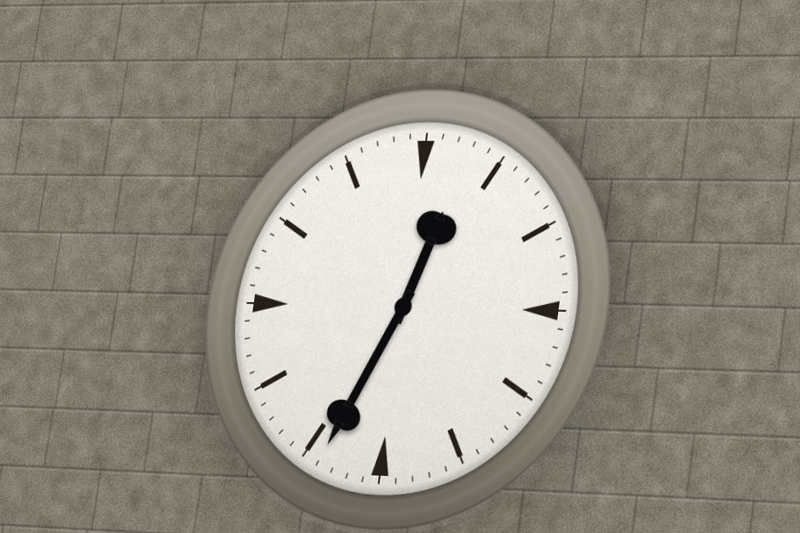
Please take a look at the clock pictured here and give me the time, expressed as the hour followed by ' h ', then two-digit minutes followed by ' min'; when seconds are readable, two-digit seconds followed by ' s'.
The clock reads 12 h 34 min
